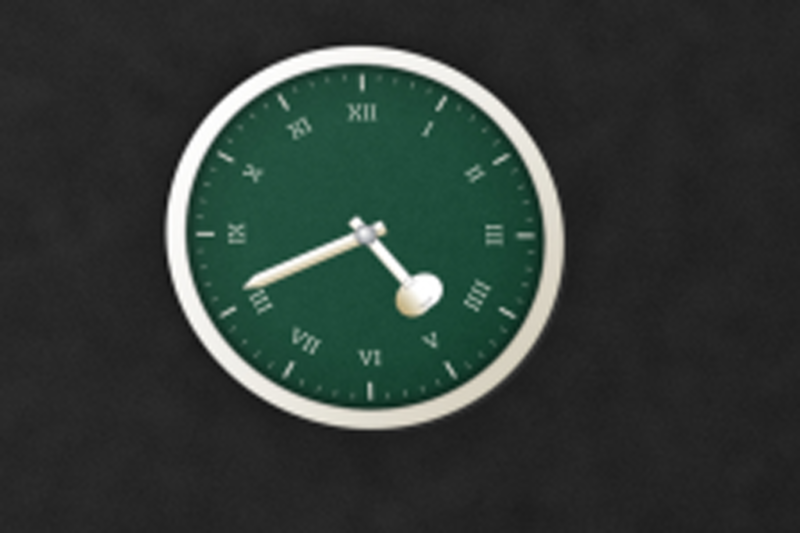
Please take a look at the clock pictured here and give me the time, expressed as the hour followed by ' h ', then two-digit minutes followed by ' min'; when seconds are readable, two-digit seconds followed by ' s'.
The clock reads 4 h 41 min
